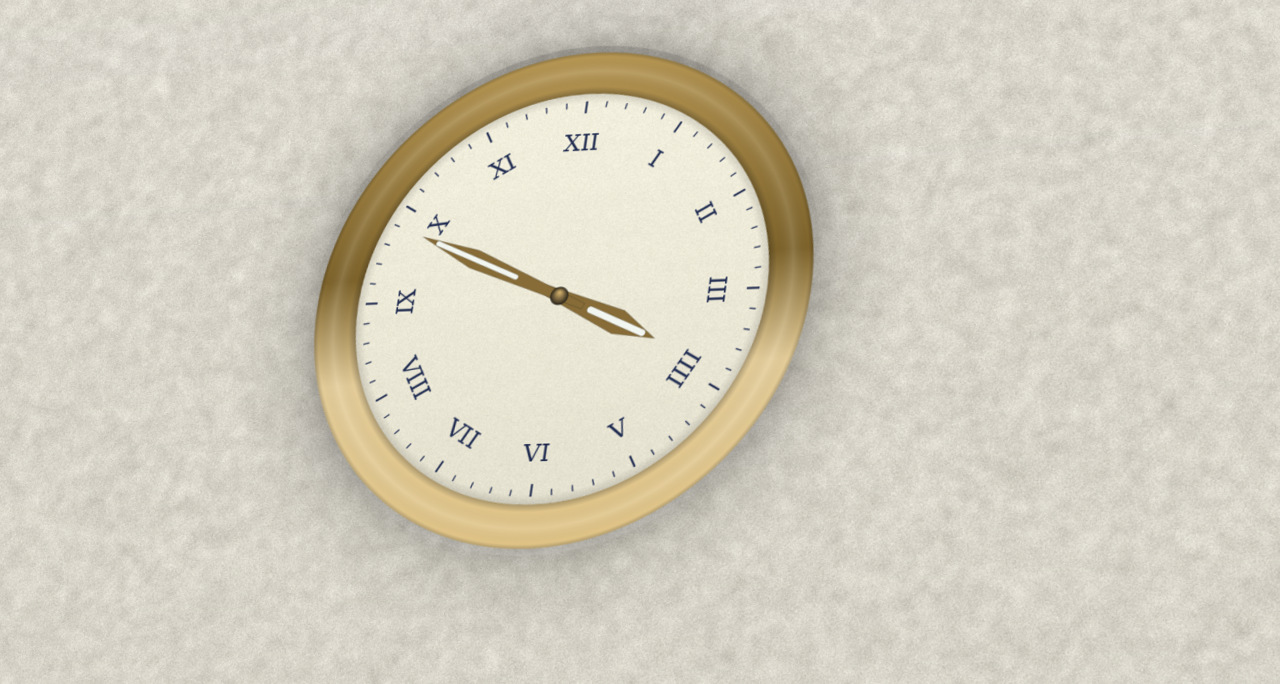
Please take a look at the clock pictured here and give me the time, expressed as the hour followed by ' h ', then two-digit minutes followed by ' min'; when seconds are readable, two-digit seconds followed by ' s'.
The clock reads 3 h 49 min
